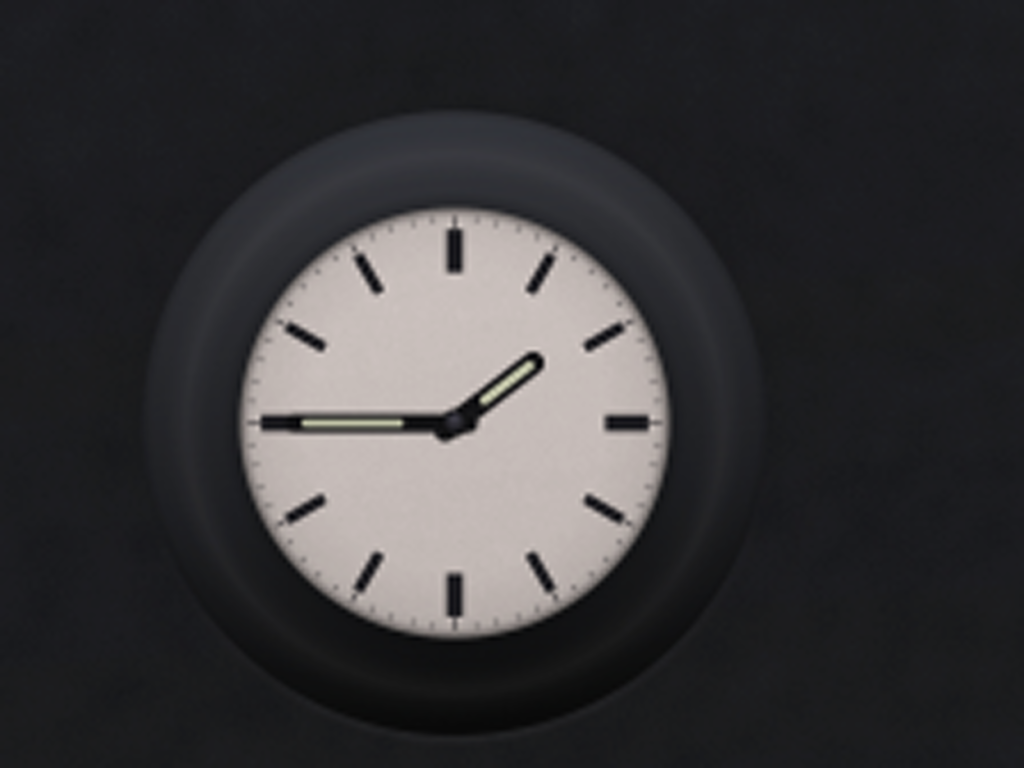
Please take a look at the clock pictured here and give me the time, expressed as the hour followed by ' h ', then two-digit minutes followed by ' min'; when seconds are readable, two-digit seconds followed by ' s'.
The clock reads 1 h 45 min
